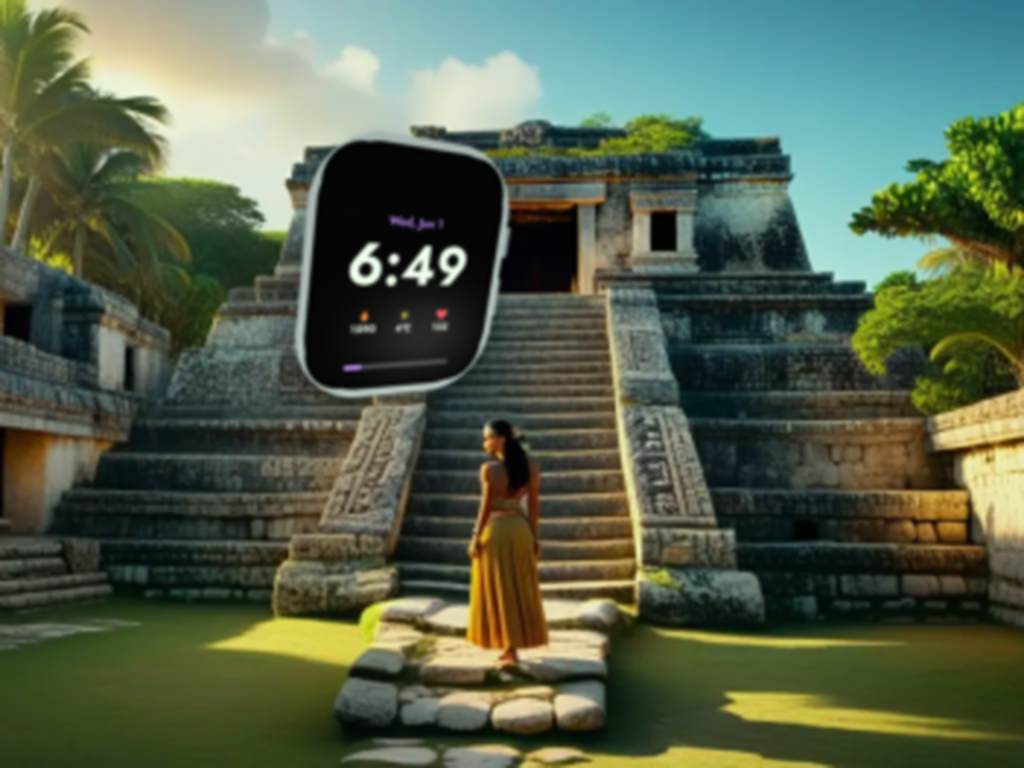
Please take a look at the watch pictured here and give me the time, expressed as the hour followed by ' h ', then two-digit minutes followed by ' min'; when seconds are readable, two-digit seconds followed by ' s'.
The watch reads 6 h 49 min
